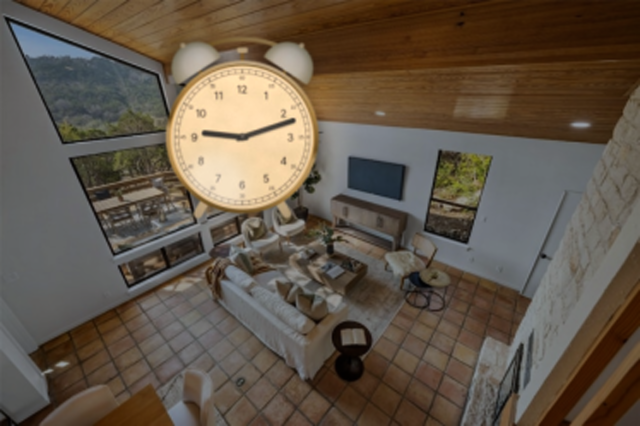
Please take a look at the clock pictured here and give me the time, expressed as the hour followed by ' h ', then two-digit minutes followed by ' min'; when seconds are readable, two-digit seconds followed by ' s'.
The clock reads 9 h 12 min
